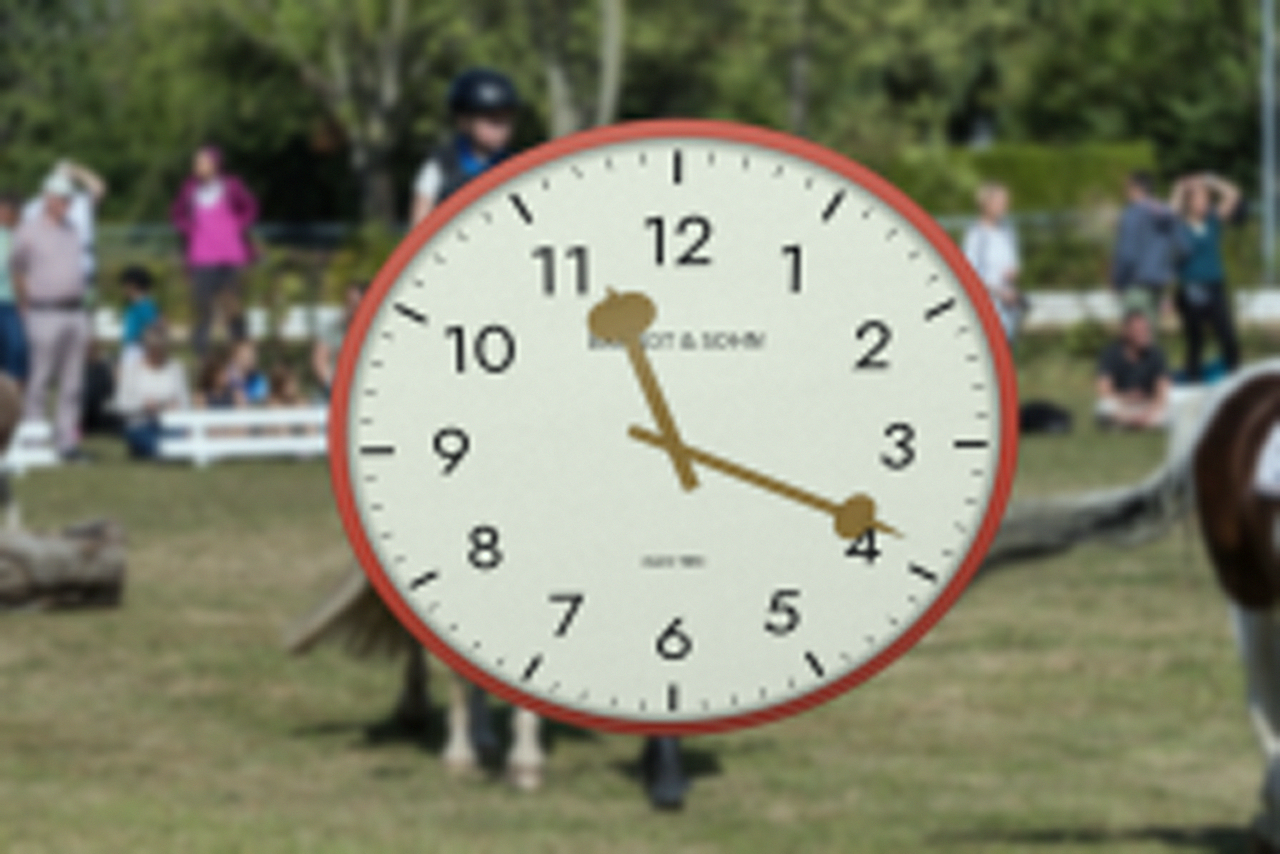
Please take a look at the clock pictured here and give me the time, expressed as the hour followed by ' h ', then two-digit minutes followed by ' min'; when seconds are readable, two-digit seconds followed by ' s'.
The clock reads 11 h 19 min
